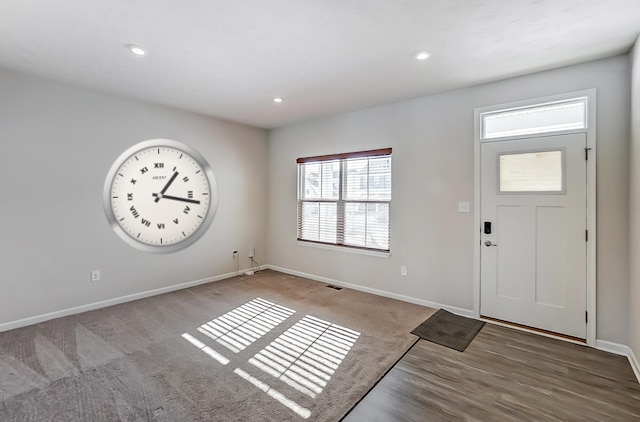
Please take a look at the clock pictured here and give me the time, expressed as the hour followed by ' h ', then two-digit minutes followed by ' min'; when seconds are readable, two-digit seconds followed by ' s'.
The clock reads 1 h 17 min
